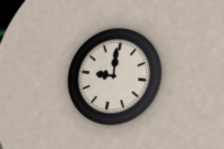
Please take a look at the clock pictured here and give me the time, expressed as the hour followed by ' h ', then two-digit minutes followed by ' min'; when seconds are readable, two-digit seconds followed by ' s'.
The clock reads 8 h 59 min
